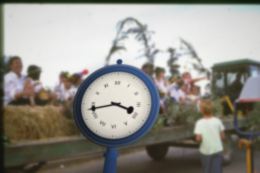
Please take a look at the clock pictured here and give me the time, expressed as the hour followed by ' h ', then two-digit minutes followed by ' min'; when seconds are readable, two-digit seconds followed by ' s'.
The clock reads 3 h 43 min
